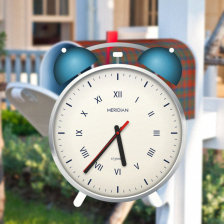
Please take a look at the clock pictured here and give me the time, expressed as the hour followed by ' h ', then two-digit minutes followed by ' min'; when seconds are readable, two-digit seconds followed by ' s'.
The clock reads 5 h 36 min 37 s
